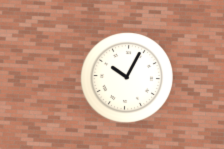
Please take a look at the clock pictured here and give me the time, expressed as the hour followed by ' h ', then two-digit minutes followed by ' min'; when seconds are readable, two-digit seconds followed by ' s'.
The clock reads 10 h 04 min
